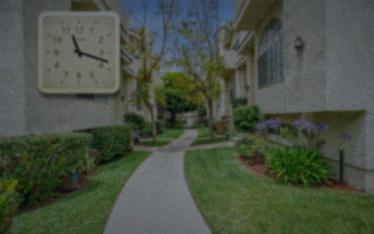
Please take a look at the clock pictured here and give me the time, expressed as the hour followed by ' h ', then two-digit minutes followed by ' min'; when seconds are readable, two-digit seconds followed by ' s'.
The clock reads 11 h 18 min
